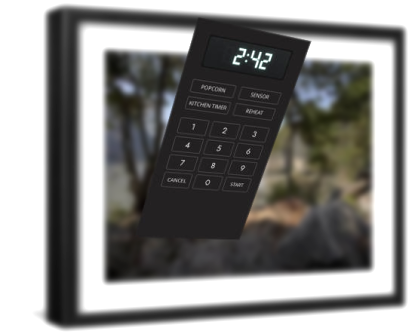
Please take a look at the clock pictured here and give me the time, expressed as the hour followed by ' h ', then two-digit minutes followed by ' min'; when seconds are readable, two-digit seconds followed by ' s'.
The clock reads 2 h 42 min
